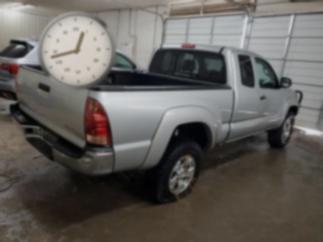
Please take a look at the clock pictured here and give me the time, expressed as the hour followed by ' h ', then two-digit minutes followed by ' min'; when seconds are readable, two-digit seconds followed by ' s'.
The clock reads 12 h 43 min
